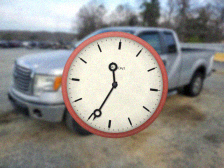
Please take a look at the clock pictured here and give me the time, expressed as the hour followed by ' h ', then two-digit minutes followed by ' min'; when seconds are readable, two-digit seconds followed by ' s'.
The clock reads 11 h 34 min
